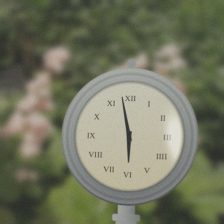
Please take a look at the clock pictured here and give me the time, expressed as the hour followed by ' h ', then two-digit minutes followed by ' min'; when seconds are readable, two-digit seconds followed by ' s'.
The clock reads 5 h 58 min
